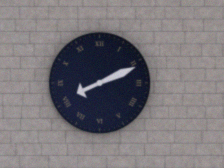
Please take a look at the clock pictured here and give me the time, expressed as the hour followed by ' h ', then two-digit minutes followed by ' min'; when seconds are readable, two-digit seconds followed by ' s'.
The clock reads 8 h 11 min
